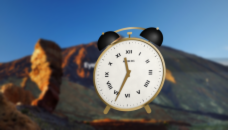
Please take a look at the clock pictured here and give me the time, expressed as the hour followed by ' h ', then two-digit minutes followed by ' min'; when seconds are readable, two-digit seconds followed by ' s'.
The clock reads 11 h 34 min
